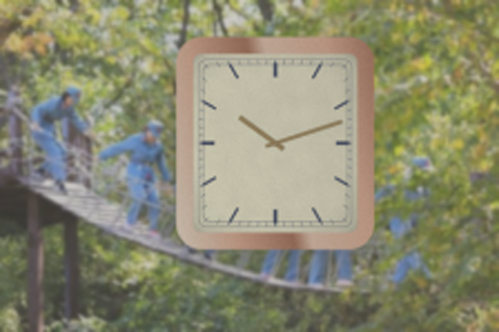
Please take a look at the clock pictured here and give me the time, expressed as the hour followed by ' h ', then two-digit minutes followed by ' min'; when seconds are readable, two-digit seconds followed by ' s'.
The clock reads 10 h 12 min
